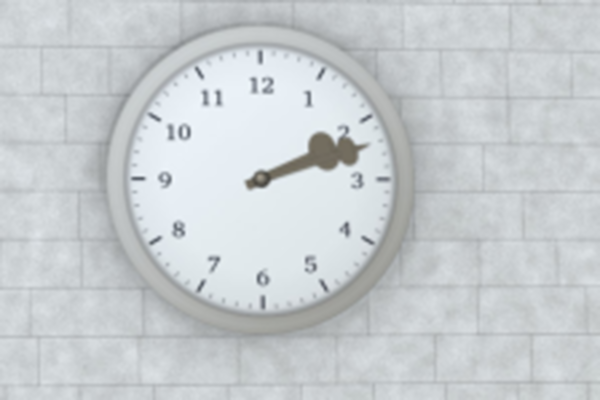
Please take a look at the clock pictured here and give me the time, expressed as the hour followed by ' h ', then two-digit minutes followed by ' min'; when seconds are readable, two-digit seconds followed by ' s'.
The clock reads 2 h 12 min
